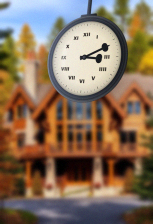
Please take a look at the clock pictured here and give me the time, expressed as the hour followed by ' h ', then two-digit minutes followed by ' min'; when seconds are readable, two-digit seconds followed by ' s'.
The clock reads 3 h 11 min
